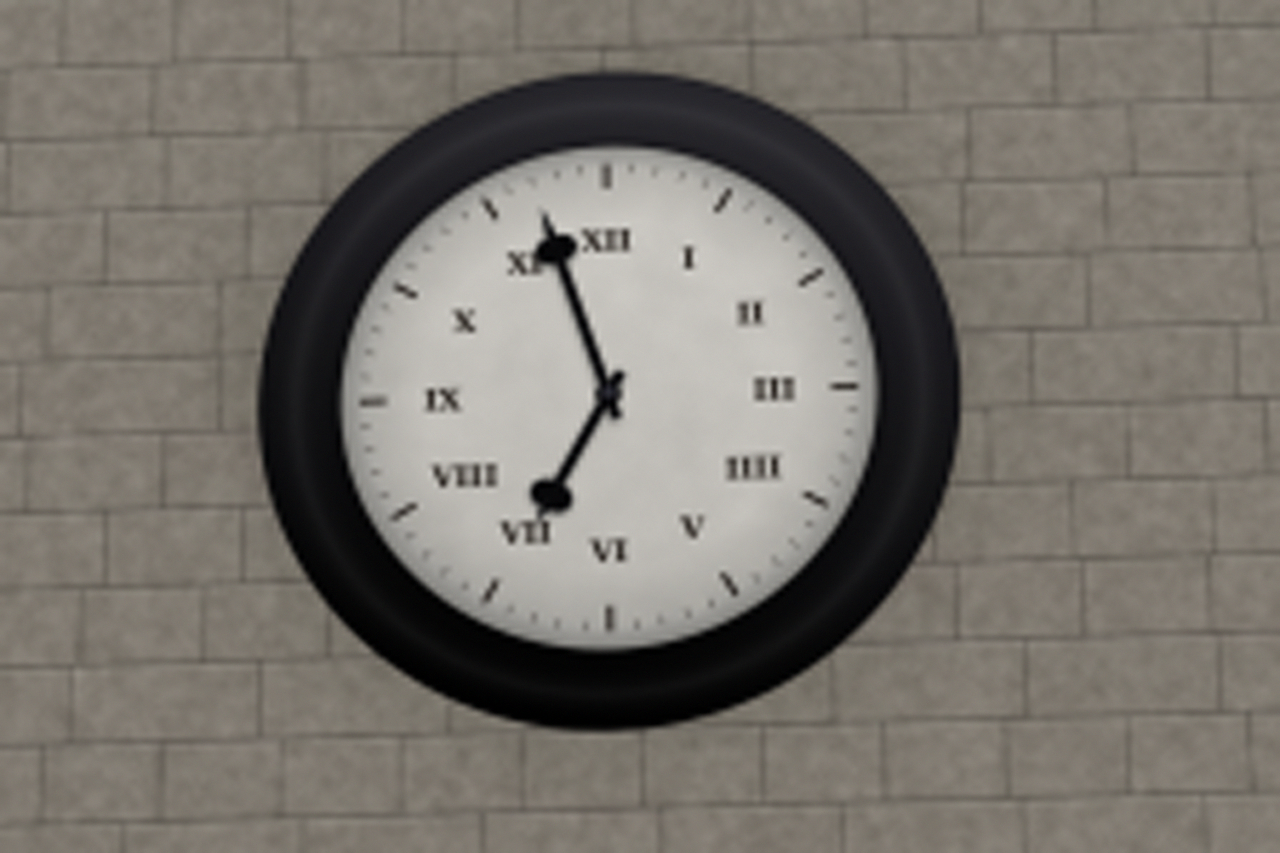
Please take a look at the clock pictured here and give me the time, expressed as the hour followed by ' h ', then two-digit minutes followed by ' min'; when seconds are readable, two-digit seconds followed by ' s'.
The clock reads 6 h 57 min
